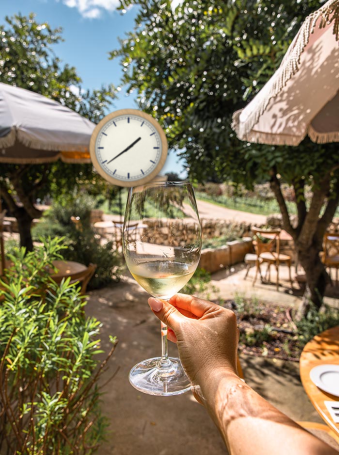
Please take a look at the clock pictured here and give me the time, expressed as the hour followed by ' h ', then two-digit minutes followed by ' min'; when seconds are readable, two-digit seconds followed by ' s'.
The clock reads 1 h 39 min
